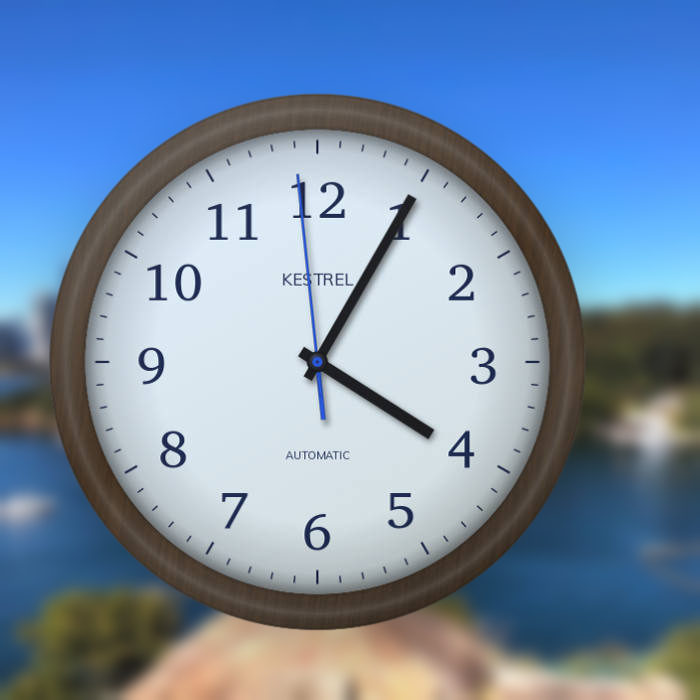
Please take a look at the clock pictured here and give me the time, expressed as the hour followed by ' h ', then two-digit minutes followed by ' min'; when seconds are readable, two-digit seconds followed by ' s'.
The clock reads 4 h 04 min 59 s
